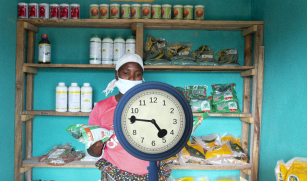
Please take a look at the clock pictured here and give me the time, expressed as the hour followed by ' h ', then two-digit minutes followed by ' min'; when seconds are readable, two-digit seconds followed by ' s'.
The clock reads 4 h 46 min
